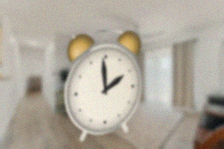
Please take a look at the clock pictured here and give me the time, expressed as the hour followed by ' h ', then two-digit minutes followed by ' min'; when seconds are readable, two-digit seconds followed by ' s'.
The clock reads 1 h 59 min
